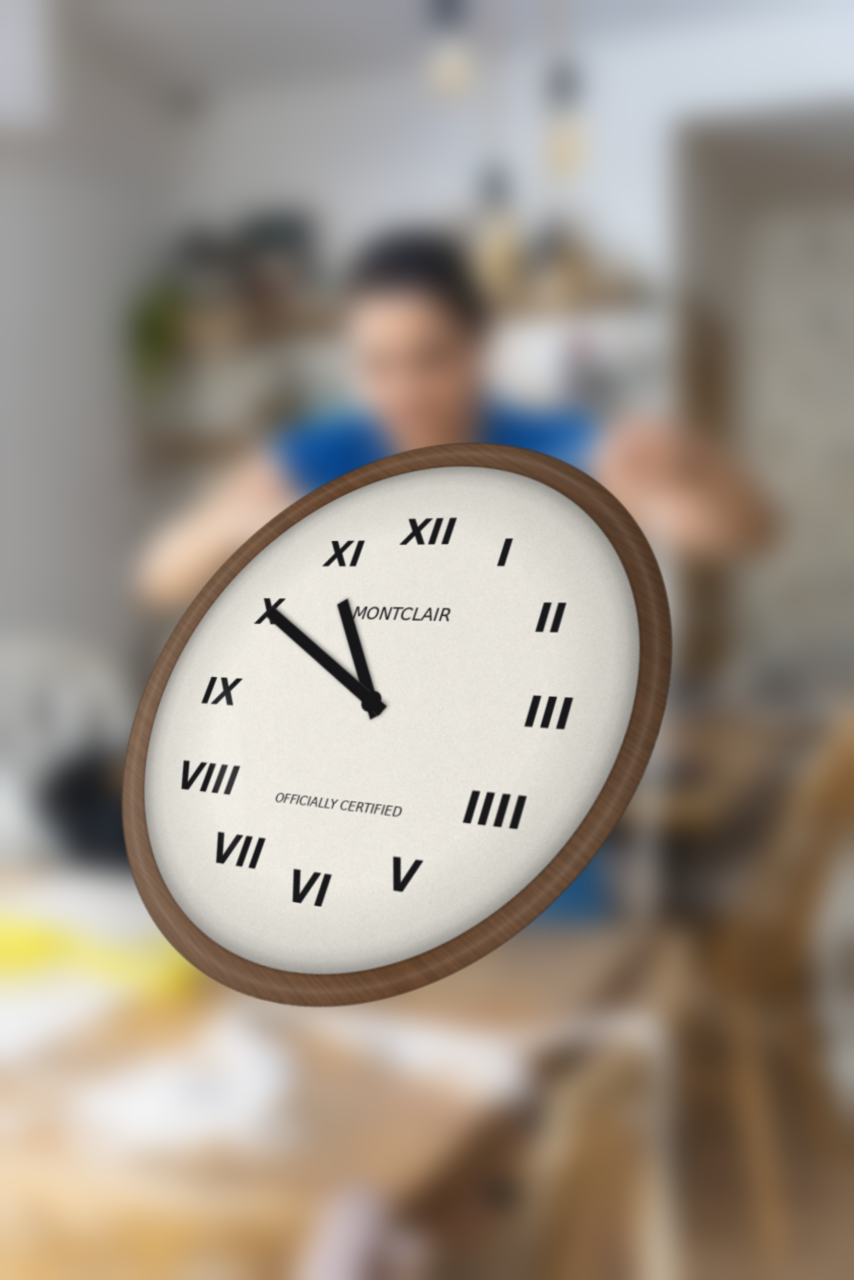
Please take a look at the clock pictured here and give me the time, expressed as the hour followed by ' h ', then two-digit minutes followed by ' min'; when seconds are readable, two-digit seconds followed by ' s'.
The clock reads 10 h 50 min
